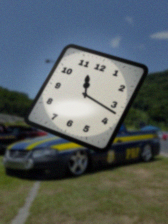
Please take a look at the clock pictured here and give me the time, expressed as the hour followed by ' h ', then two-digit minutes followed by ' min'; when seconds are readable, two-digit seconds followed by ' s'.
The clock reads 11 h 17 min
